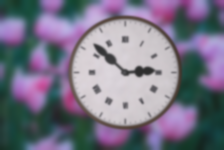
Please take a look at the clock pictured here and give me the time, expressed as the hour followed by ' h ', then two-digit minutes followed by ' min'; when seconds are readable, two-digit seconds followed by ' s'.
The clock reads 2 h 52 min
